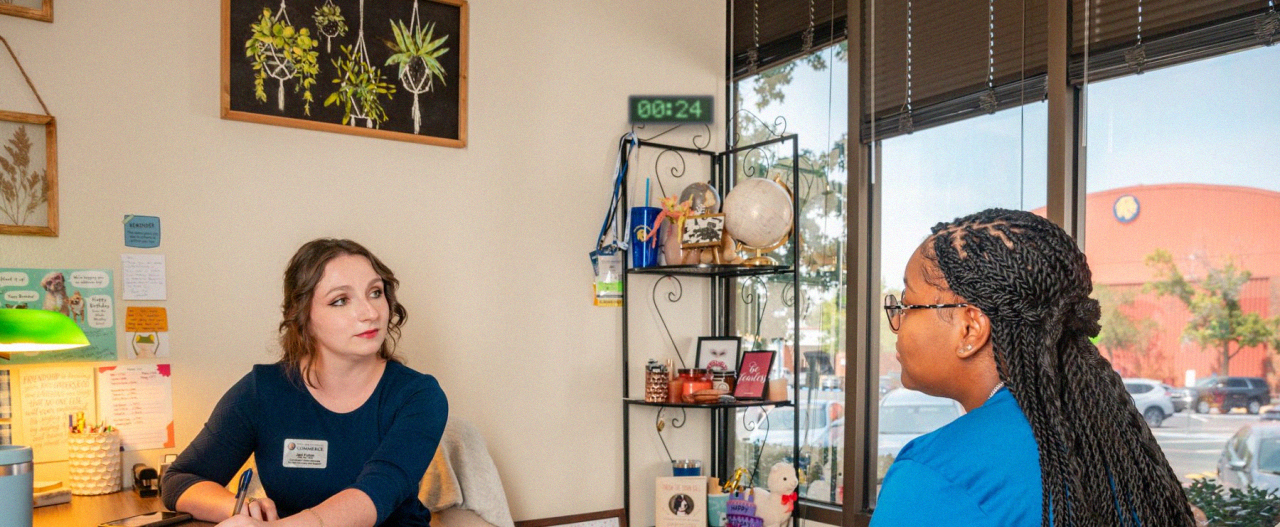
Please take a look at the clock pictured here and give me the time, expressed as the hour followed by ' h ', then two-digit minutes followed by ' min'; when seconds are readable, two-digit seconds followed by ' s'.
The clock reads 0 h 24 min
